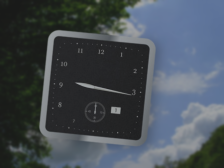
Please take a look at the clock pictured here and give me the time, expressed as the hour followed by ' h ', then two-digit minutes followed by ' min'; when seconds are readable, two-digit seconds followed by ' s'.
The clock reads 9 h 16 min
